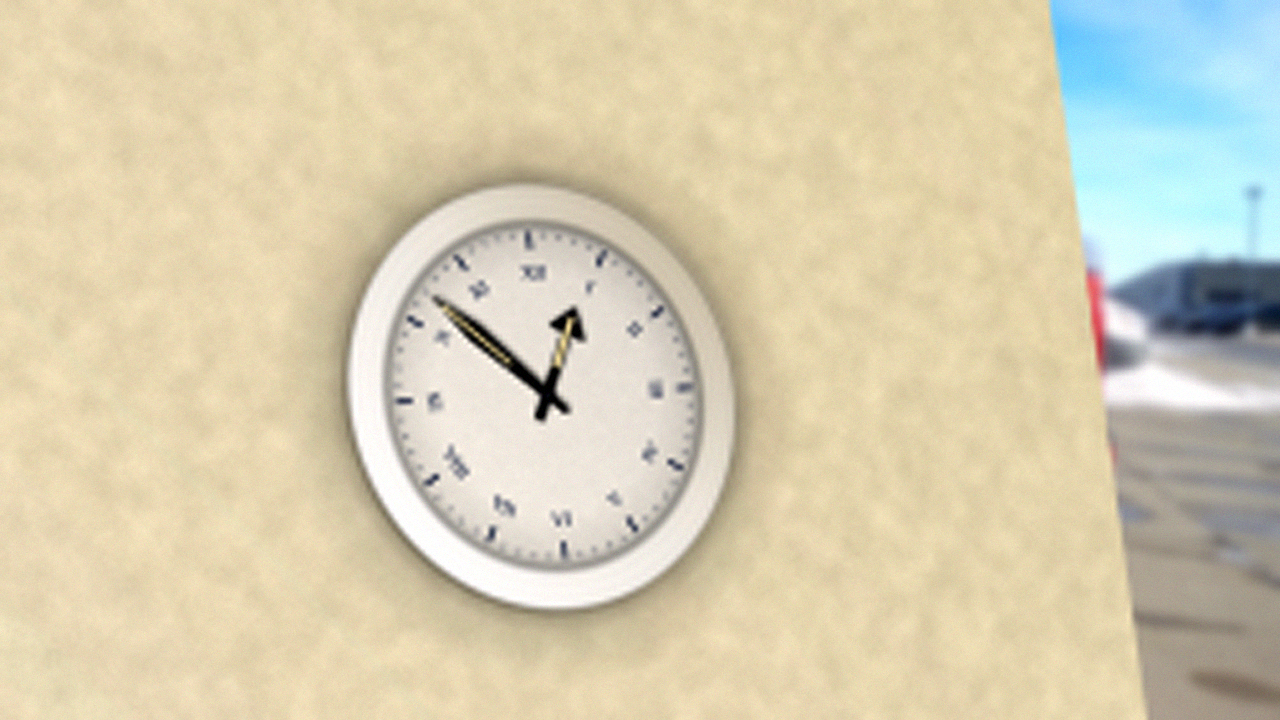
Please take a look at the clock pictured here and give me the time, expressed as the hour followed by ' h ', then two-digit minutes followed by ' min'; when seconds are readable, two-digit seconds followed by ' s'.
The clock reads 12 h 52 min
